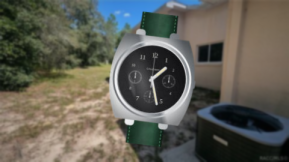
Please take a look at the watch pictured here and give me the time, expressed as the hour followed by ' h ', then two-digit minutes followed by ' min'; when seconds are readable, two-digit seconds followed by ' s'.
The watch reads 1 h 27 min
